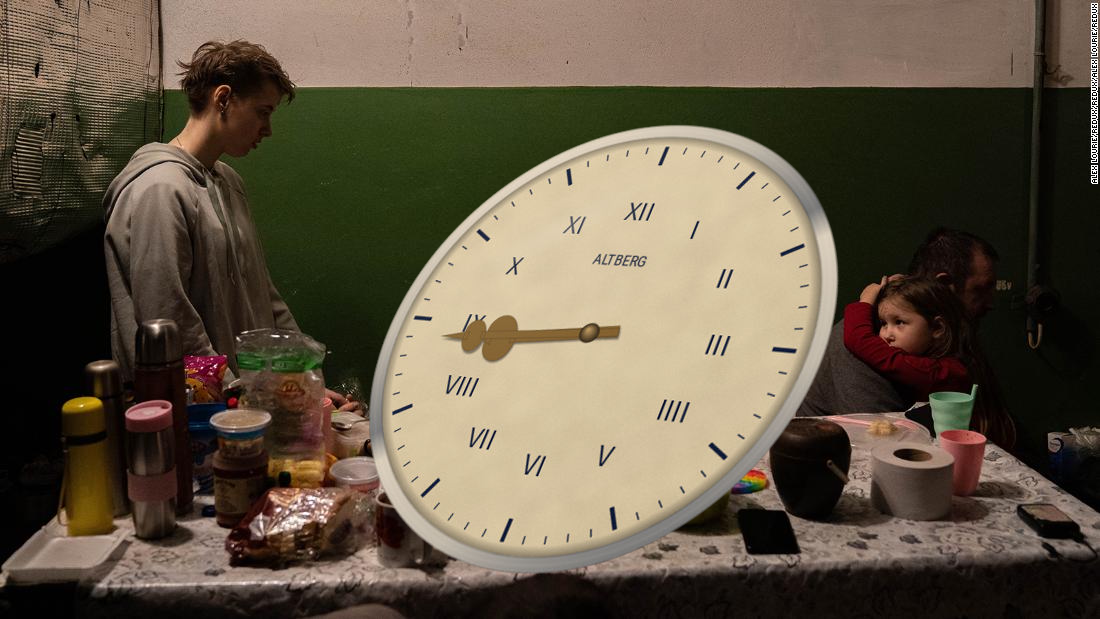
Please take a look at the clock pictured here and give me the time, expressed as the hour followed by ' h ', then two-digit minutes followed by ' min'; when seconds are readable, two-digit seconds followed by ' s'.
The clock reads 8 h 44 min
